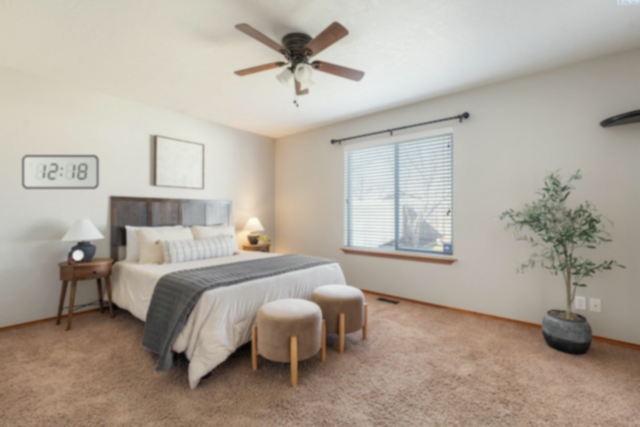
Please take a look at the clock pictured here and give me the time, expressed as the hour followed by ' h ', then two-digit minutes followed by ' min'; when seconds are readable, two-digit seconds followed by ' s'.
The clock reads 12 h 18 min
